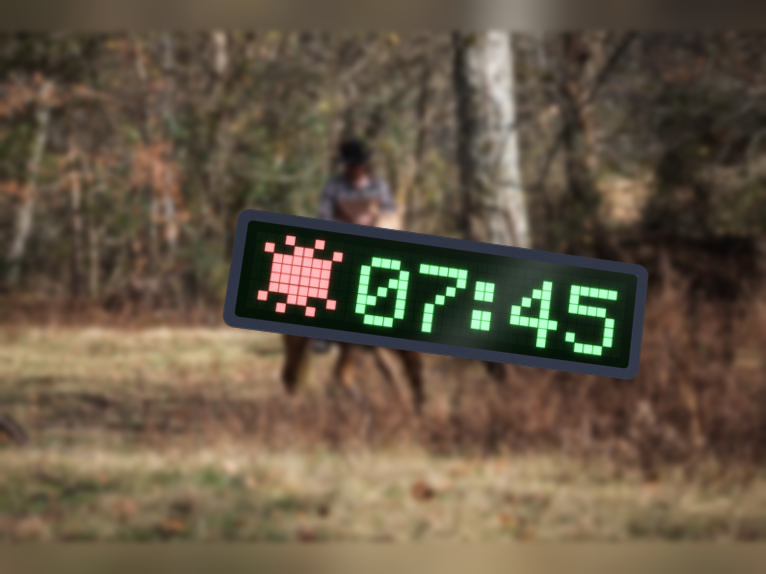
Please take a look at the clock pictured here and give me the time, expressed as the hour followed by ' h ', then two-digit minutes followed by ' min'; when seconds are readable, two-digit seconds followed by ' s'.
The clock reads 7 h 45 min
